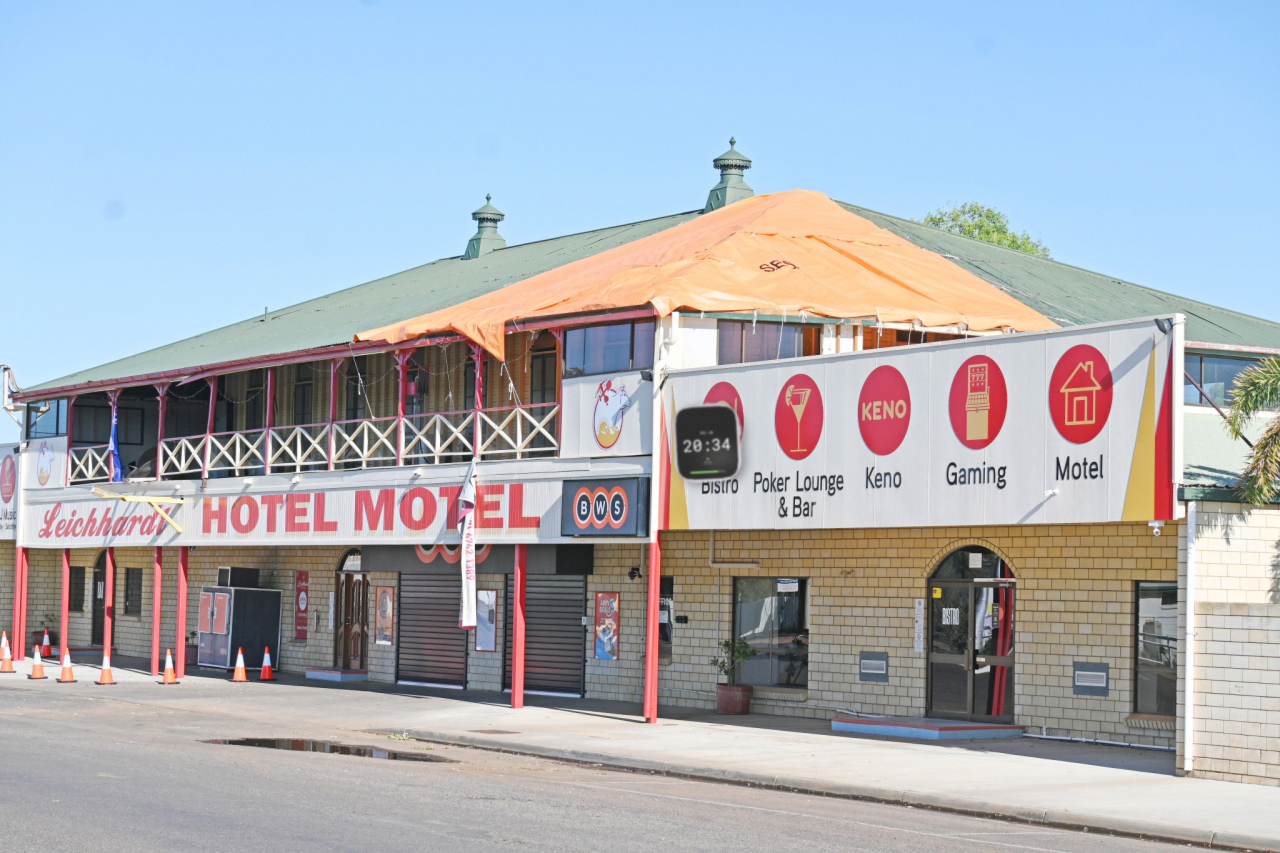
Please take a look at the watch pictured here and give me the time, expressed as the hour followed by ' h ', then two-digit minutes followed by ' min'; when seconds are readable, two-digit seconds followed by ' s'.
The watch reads 20 h 34 min
